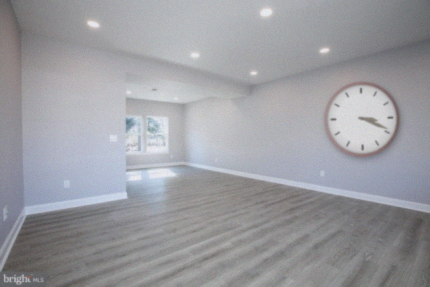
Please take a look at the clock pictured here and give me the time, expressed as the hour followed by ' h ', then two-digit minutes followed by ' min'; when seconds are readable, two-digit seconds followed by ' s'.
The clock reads 3 h 19 min
